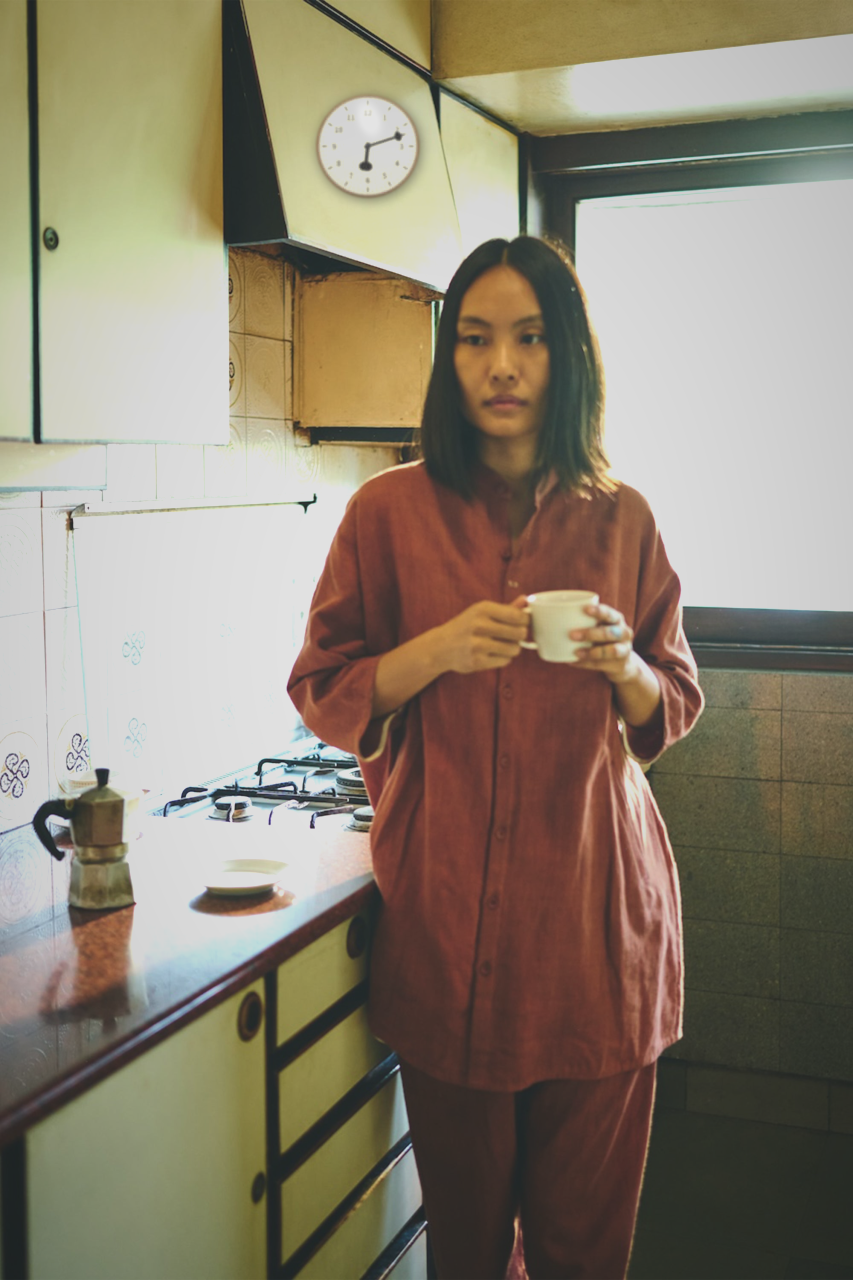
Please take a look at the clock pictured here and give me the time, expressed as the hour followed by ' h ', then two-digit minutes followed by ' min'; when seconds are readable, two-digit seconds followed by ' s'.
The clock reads 6 h 12 min
